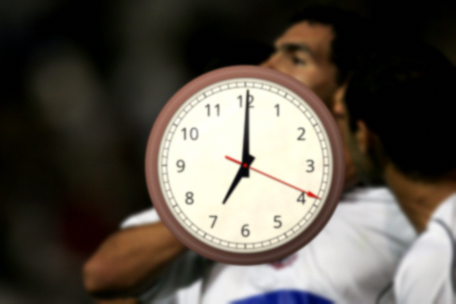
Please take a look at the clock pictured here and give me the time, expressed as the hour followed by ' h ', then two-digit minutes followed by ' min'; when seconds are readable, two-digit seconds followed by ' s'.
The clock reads 7 h 00 min 19 s
